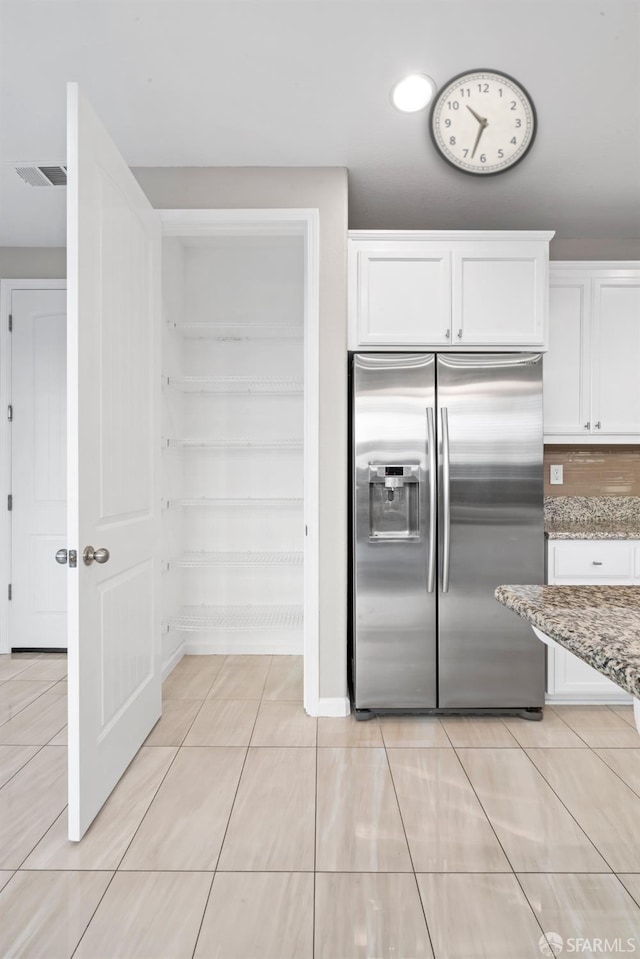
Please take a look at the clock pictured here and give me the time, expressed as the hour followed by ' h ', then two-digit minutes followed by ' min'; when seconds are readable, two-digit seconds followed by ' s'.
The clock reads 10 h 33 min
